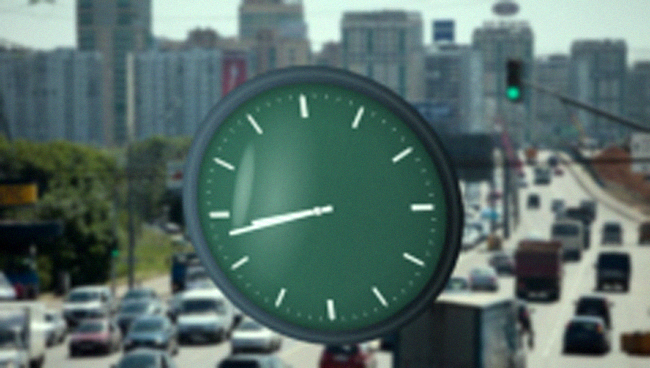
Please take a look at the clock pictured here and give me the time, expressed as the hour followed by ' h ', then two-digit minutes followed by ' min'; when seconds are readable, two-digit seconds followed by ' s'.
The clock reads 8 h 43 min
